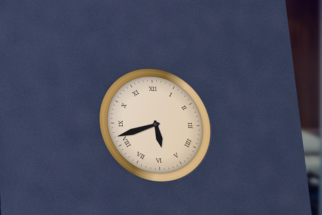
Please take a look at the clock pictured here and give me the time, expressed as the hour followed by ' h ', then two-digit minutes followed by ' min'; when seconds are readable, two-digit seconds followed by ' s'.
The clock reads 5 h 42 min
